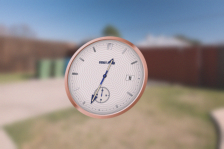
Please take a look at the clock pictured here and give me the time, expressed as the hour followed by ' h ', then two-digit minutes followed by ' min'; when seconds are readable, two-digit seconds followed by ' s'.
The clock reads 12 h 33 min
